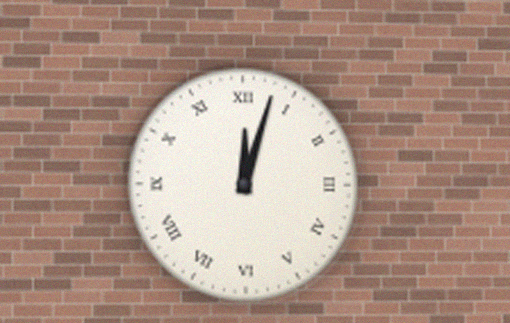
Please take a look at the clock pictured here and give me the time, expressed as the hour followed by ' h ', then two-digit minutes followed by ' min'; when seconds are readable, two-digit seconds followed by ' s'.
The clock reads 12 h 03 min
